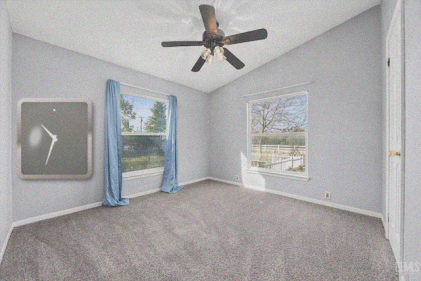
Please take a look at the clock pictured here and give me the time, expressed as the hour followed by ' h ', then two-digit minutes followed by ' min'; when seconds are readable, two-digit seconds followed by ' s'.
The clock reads 10 h 33 min
